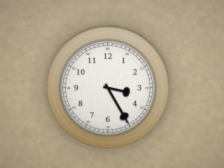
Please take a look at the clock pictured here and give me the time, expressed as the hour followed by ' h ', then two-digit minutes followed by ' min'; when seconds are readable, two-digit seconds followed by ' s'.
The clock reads 3 h 25 min
